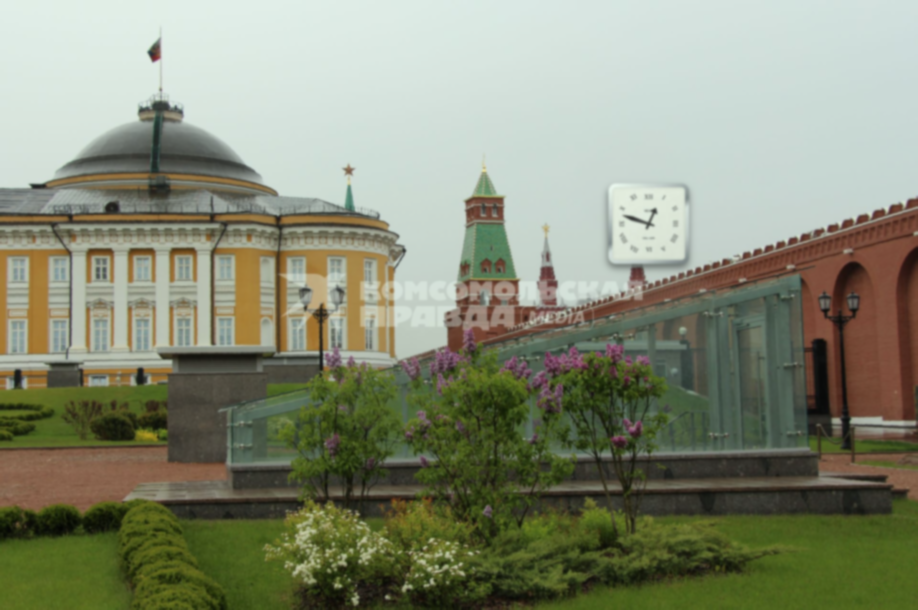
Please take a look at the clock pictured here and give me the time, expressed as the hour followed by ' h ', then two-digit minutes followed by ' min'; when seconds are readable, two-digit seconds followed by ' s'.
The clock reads 12 h 48 min
